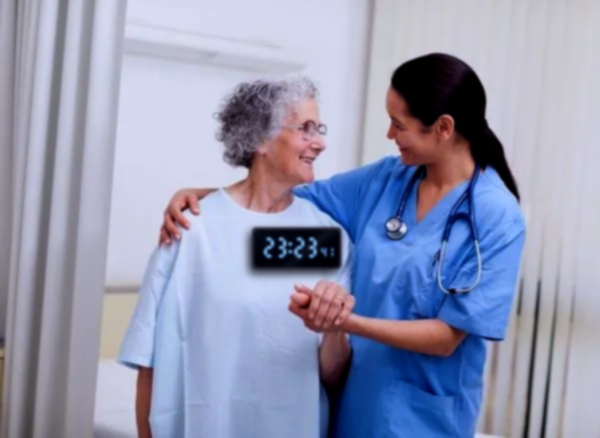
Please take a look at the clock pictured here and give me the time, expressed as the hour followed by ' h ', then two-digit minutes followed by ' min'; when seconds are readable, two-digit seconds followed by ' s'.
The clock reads 23 h 23 min
